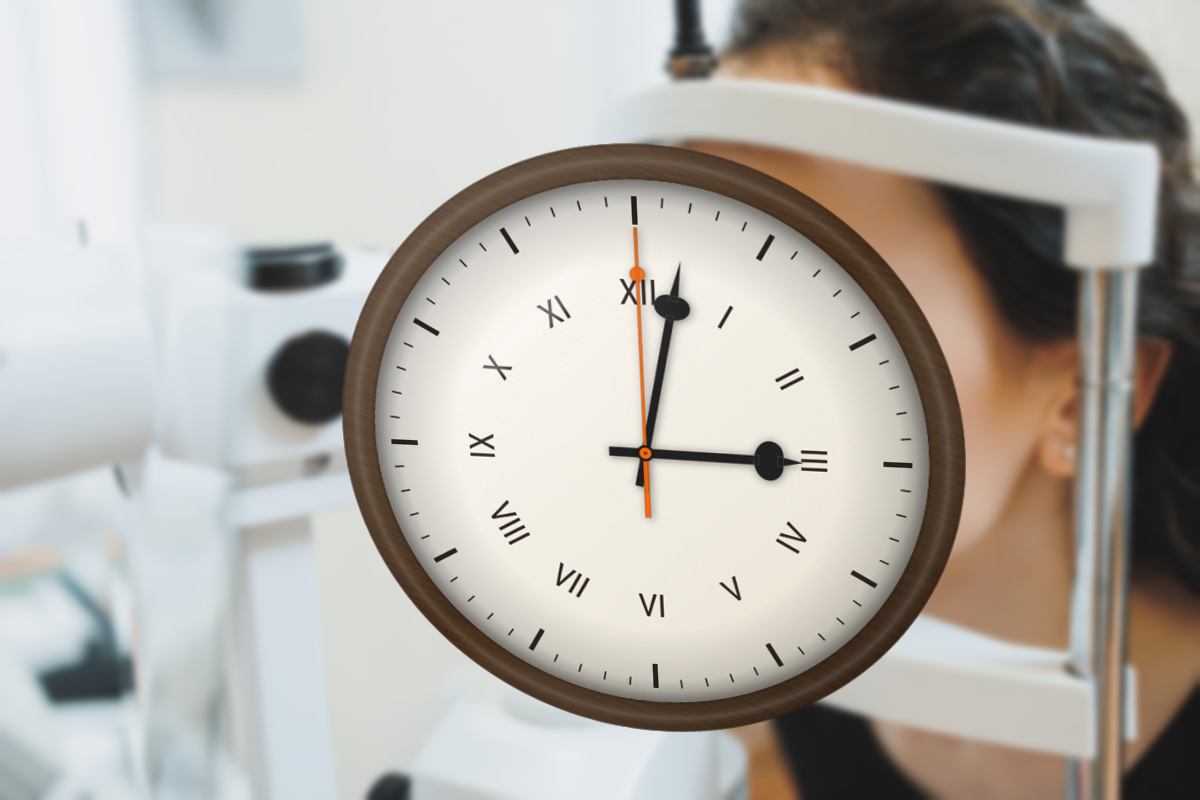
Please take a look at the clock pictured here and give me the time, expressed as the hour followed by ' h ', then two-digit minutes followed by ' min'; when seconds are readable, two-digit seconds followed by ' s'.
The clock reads 3 h 02 min 00 s
